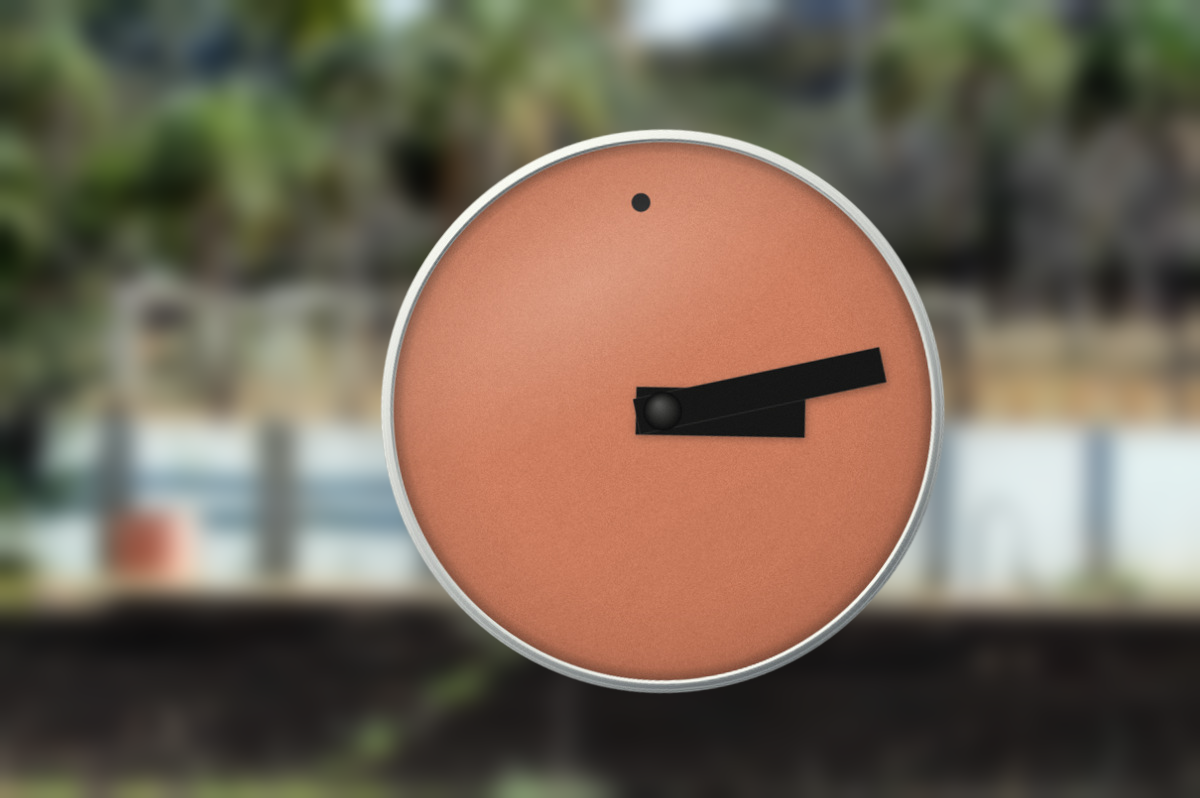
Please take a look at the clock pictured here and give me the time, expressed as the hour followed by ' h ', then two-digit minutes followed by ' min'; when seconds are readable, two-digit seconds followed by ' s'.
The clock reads 3 h 14 min
